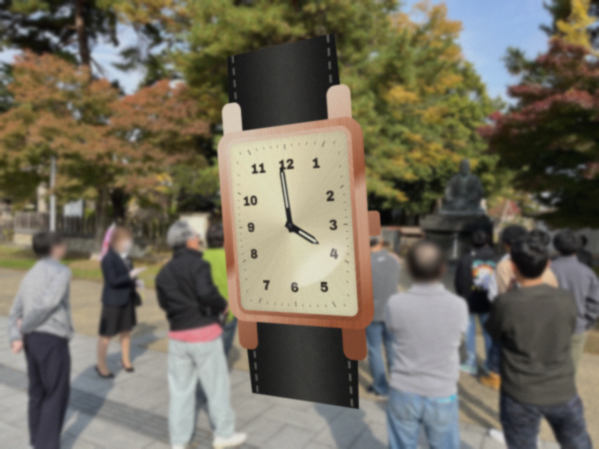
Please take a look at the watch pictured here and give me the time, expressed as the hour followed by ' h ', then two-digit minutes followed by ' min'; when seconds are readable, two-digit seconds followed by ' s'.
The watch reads 3 h 59 min
